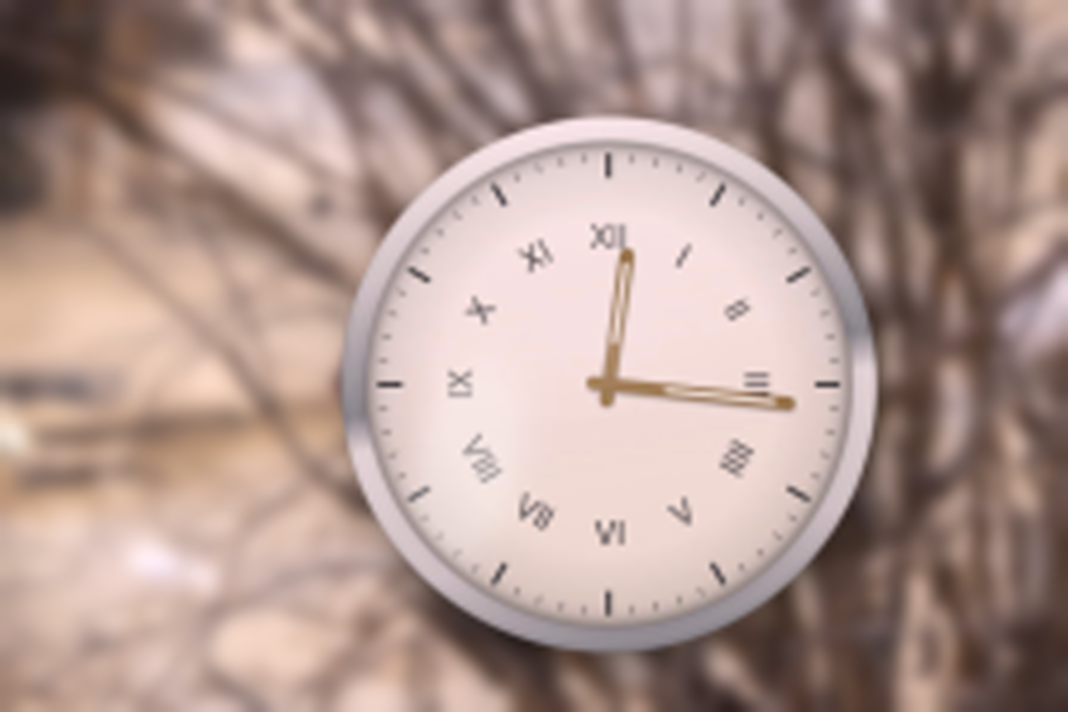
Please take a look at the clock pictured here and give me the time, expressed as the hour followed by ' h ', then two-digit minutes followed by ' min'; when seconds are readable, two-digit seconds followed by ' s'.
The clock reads 12 h 16 min
